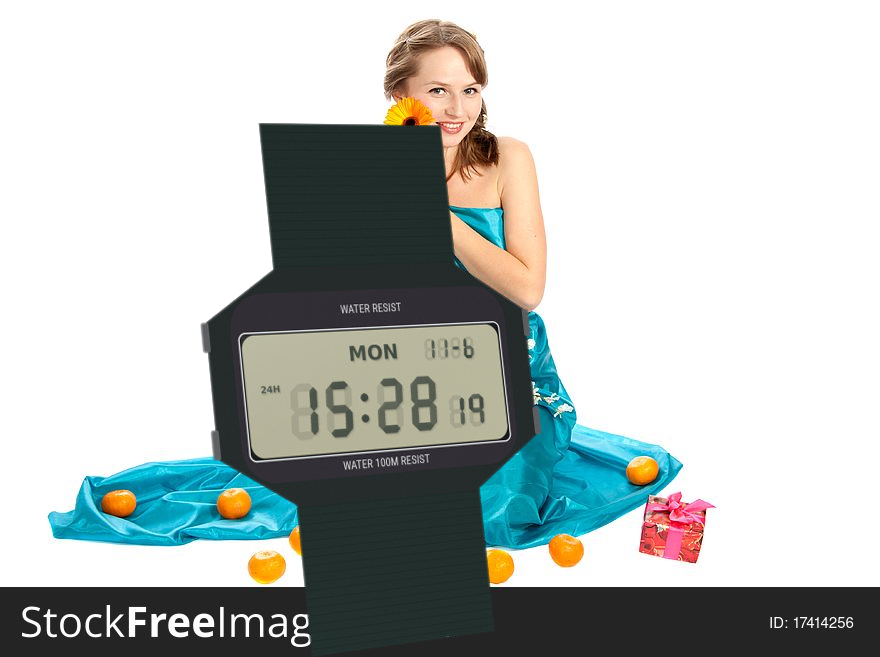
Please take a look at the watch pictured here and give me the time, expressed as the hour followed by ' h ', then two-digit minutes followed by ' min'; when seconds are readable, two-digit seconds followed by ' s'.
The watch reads 15 h 28 min 19 s
